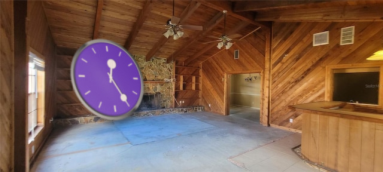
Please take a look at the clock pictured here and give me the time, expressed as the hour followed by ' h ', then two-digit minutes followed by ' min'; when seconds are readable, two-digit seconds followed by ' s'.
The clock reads 12 h 25 min
